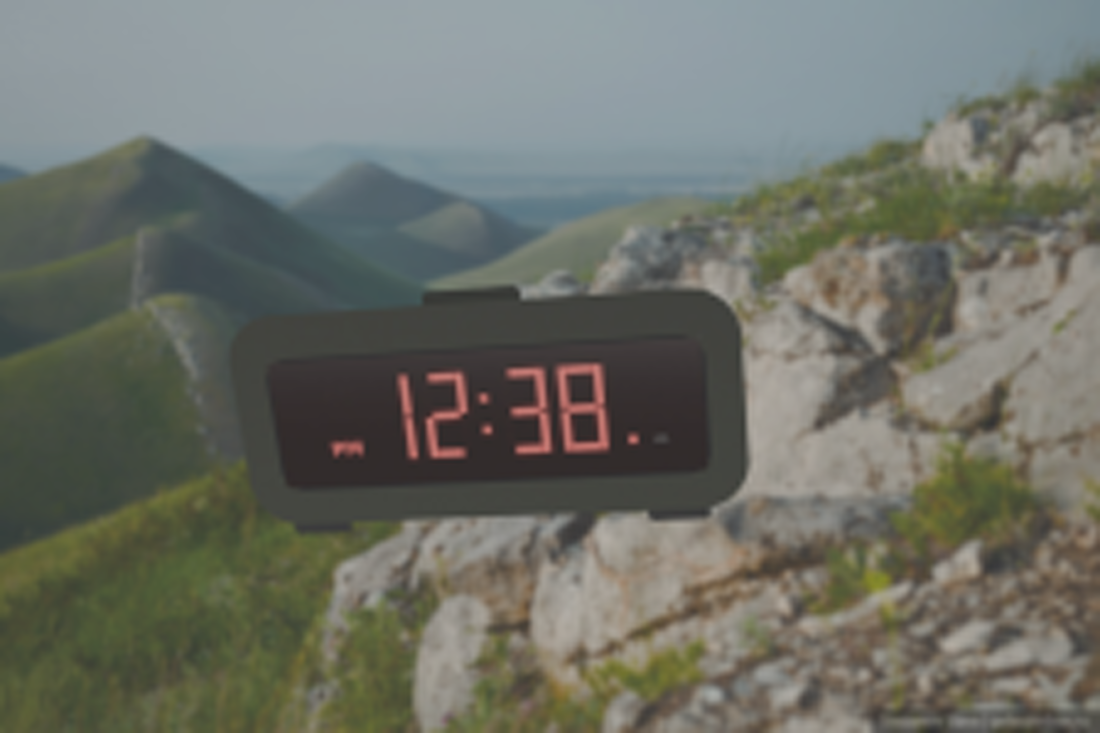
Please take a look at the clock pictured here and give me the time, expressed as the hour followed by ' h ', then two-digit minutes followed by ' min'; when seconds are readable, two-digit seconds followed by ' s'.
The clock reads 12 h 38 min
